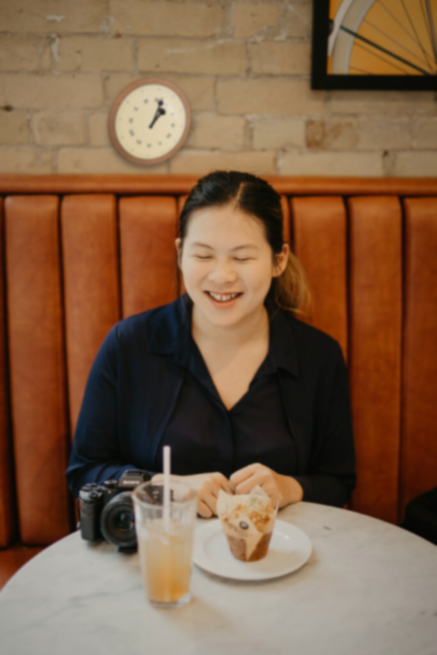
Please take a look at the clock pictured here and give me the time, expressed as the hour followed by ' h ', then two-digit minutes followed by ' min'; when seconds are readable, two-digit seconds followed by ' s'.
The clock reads 1 h 02 min
